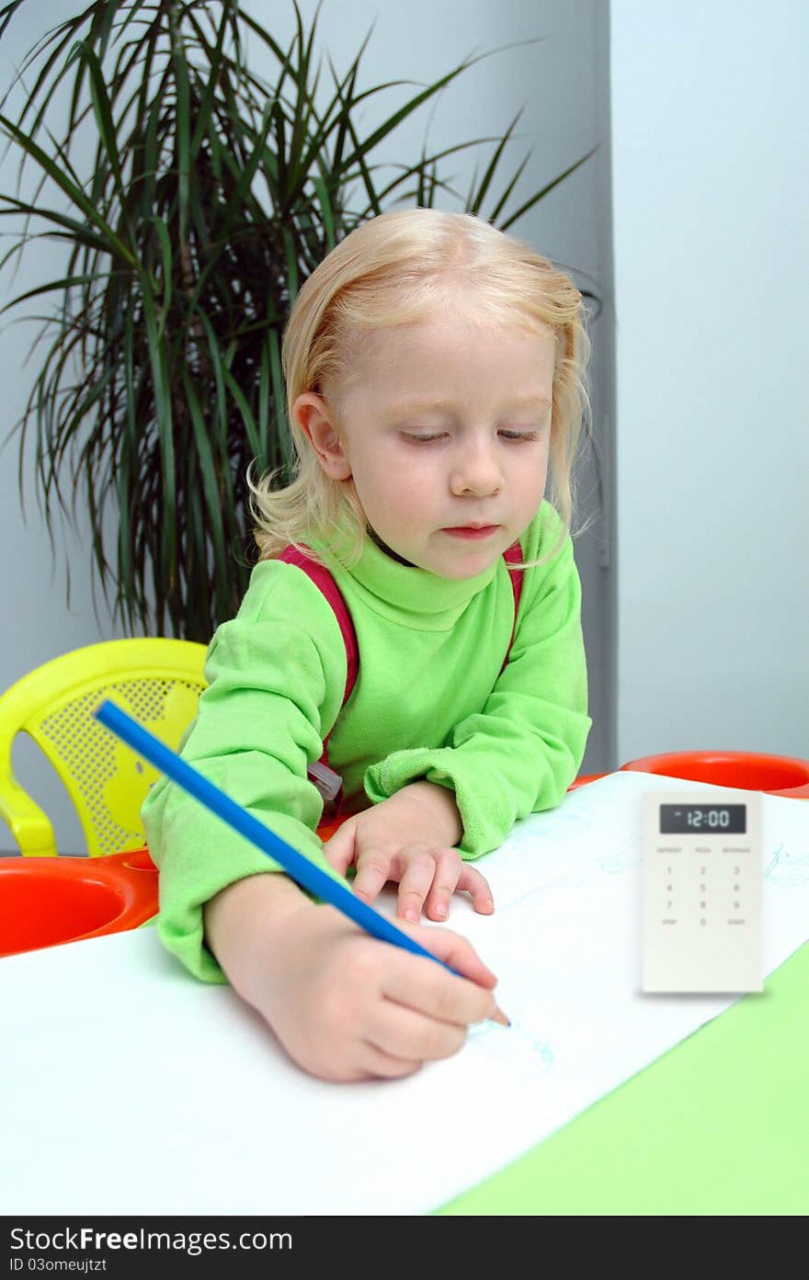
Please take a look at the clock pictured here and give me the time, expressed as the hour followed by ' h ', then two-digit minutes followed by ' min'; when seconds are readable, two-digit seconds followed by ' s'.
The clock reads 12 h 00 min
